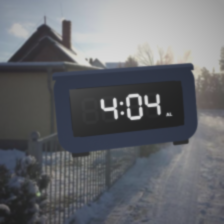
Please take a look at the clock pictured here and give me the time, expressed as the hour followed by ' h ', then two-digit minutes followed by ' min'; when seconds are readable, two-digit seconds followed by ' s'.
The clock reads 4 h 04 min
